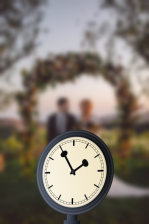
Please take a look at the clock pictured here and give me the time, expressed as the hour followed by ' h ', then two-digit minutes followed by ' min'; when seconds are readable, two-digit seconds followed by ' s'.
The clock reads 1 h 55 min
